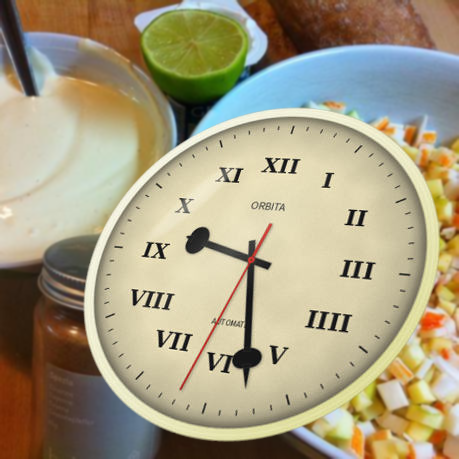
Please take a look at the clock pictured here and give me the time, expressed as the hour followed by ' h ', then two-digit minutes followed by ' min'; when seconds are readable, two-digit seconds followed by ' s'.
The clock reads 9 h 27 min 32 s
